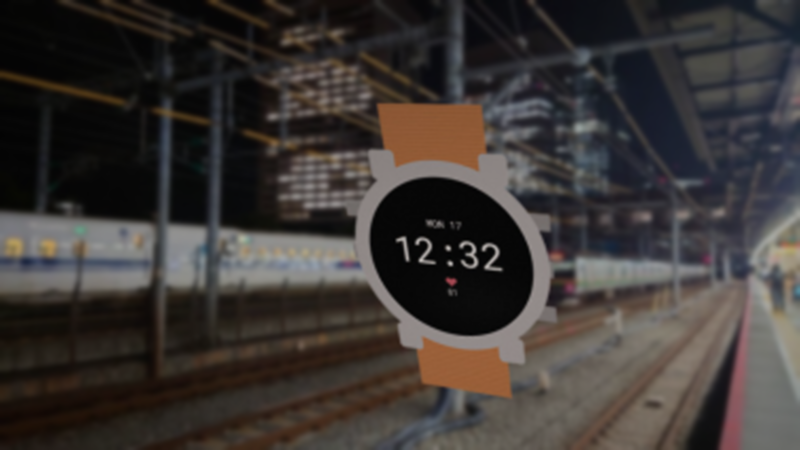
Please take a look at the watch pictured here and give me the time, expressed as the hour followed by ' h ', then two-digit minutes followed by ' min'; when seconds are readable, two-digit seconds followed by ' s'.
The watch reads 12 h 32 min
